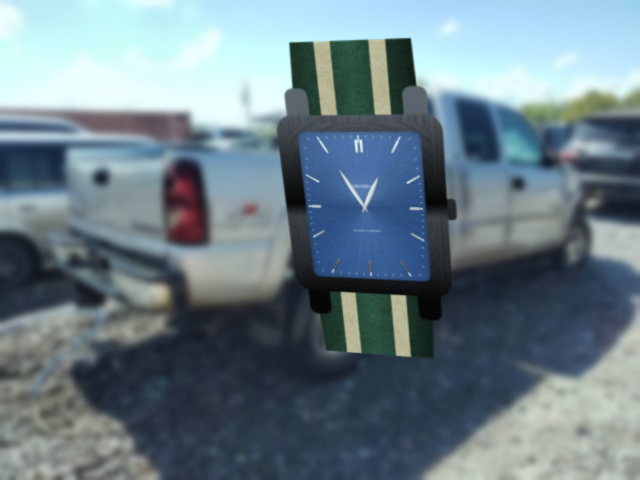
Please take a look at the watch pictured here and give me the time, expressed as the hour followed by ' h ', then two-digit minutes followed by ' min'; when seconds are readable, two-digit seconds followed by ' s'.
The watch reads 12 h 55 min
